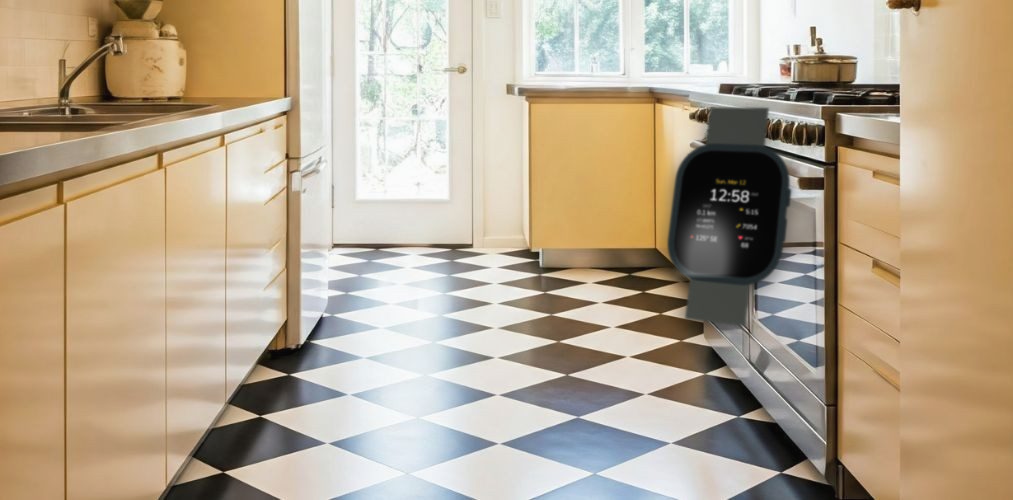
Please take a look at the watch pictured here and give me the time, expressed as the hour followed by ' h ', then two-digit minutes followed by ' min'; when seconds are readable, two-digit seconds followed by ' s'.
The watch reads 12 h 58 min
